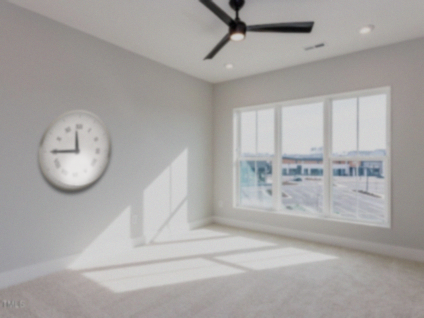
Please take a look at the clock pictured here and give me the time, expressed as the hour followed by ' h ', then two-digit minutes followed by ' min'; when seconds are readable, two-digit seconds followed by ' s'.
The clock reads 11 h 45 min
